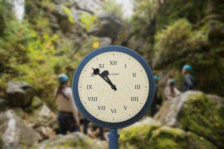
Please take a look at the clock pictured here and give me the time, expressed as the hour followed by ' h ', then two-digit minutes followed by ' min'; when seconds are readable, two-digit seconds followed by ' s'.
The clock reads 10 h 52 min
